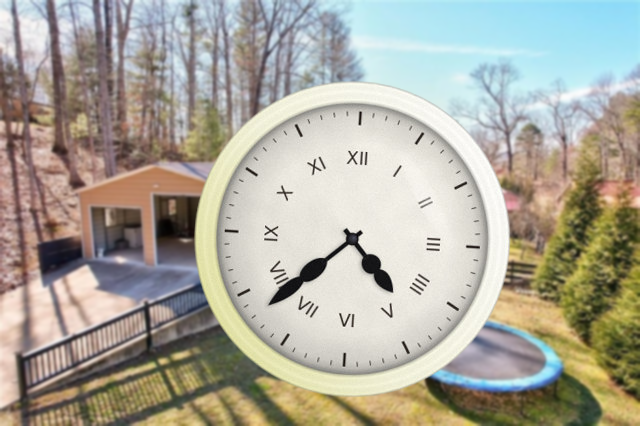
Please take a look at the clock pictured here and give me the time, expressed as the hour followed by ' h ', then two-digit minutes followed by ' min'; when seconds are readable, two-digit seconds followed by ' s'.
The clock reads 4 h 38 min
